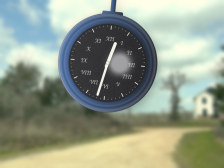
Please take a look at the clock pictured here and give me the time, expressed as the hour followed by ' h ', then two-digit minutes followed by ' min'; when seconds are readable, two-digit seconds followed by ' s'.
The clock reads 12 h 32 min
